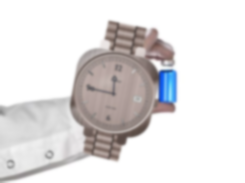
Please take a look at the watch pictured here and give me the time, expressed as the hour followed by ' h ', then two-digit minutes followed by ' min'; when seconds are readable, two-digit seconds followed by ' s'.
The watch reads 11 h 45 min
